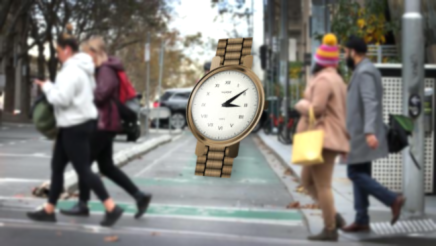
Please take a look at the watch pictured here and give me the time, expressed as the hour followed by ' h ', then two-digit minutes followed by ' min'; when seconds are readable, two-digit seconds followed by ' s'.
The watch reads 3 h 09 min
